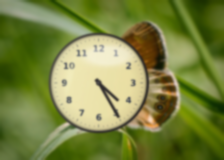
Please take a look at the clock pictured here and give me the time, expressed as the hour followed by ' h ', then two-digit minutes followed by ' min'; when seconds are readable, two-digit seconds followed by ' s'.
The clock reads 4 h 25 min
